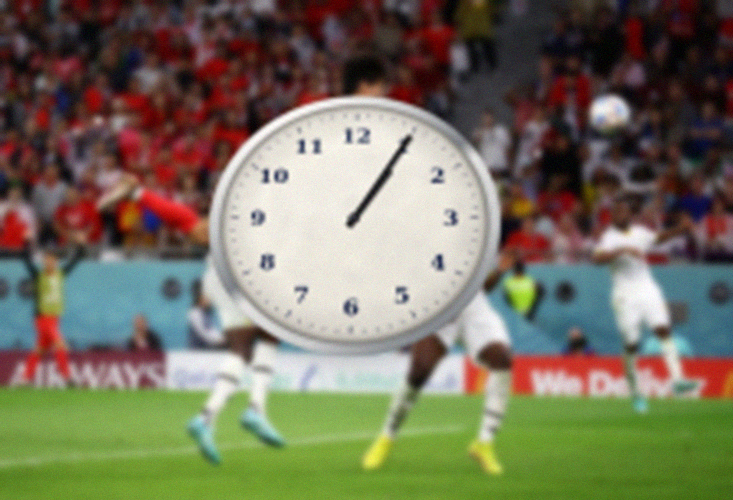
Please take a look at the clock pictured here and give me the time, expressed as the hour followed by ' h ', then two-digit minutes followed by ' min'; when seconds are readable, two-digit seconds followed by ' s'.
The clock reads 1 h 05 min
